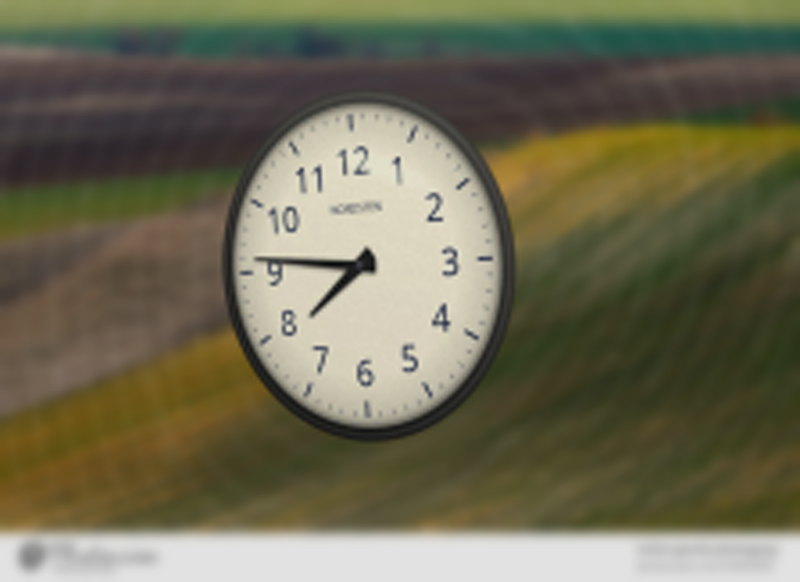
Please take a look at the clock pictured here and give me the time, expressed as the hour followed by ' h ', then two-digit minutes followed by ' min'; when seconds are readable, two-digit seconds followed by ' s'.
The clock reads 7 h 46 min
